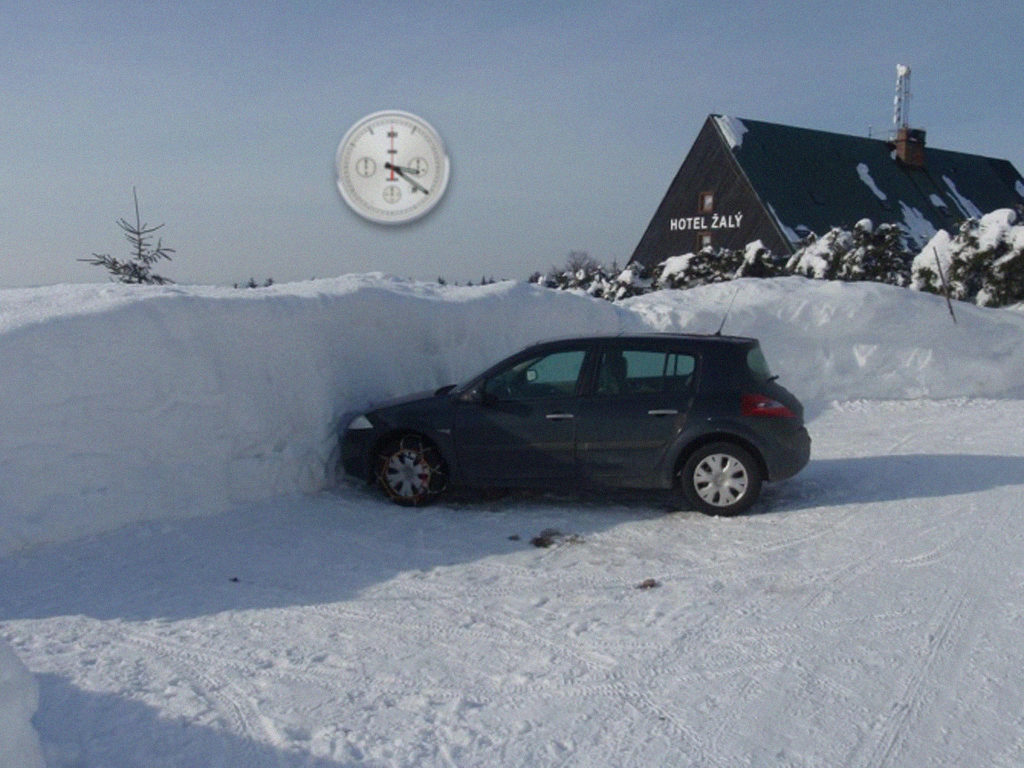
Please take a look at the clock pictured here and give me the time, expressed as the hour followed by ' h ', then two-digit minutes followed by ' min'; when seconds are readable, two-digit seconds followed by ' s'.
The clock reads 3 h 21 min
